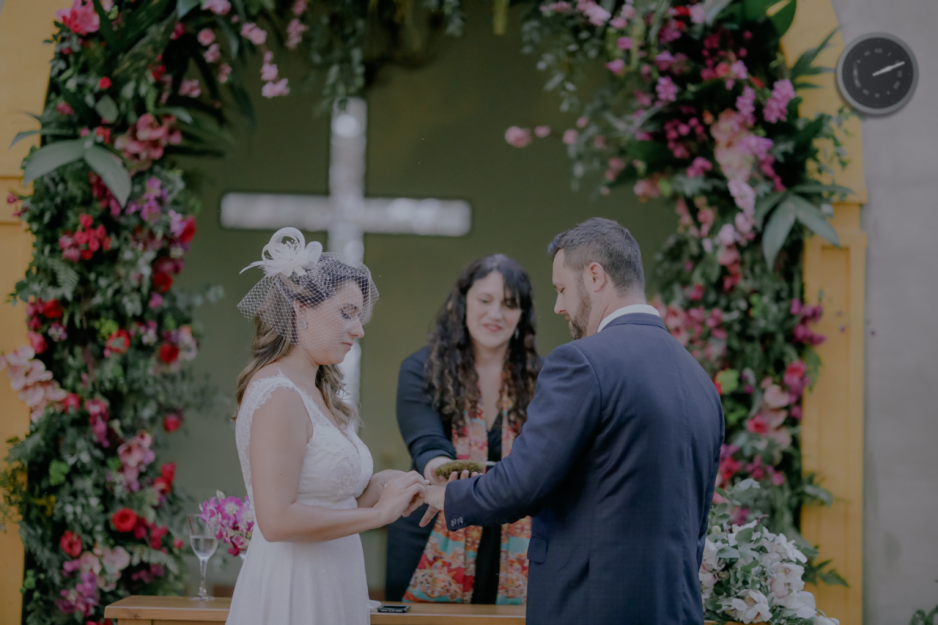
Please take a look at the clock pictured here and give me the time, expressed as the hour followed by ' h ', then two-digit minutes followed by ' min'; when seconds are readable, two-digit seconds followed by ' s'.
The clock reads 2 h 11 min
